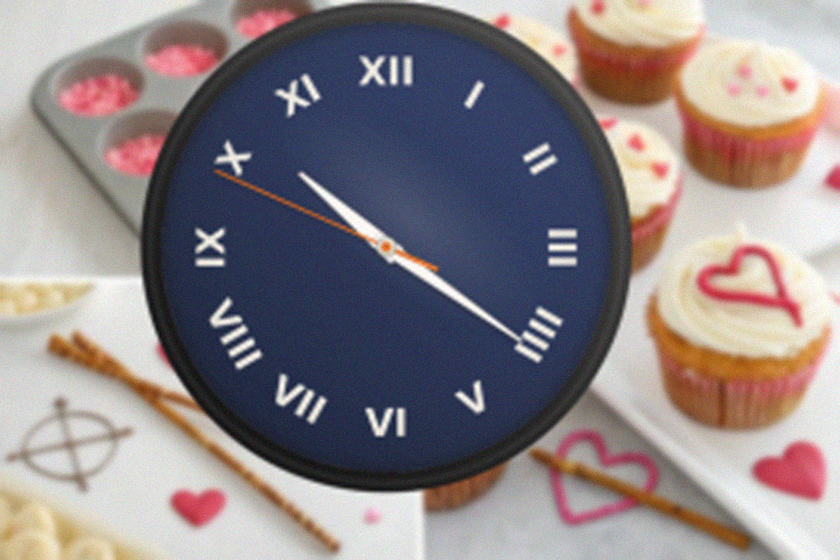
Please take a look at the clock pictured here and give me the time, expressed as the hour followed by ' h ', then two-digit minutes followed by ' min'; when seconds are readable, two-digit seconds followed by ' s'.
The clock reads 10 h 20 min 49 s
